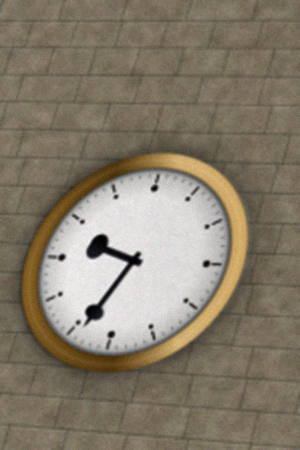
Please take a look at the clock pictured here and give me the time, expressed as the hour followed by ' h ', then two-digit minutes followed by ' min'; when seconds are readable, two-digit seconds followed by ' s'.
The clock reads 9 h 34 min
